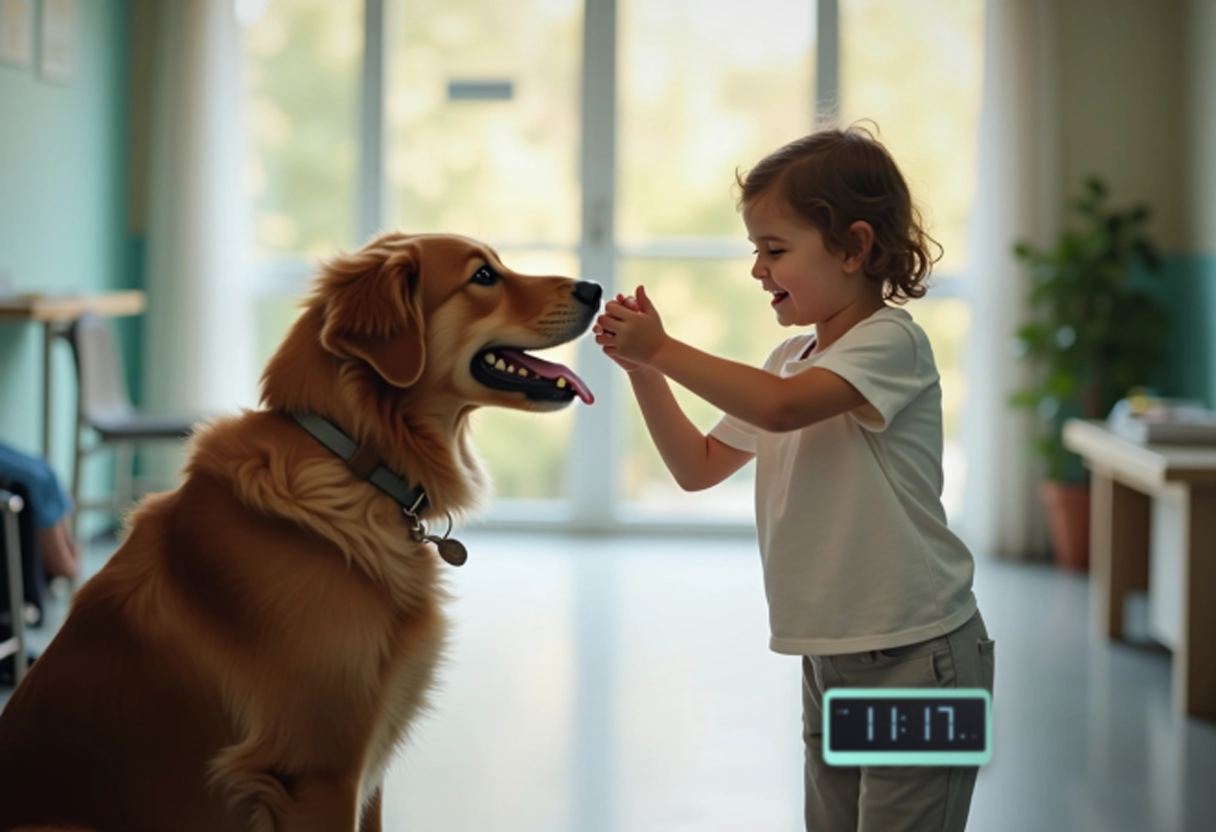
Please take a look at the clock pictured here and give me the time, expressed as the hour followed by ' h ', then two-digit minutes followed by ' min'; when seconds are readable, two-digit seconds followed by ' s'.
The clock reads 11 h 17 min
